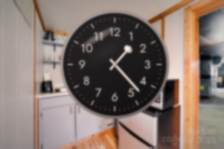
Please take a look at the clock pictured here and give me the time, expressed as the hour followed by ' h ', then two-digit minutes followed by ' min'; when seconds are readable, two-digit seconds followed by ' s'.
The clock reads 1 h 23 min
